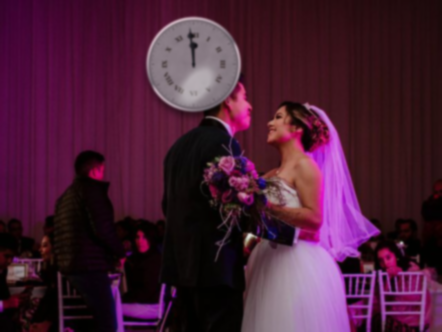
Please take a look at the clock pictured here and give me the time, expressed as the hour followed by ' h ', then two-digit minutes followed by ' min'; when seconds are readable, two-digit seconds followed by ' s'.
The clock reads 11 h 59 min
